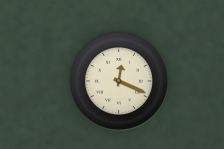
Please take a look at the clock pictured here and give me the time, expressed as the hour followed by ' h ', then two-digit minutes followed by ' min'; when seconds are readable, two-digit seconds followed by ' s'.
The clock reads 12 h 19 min
